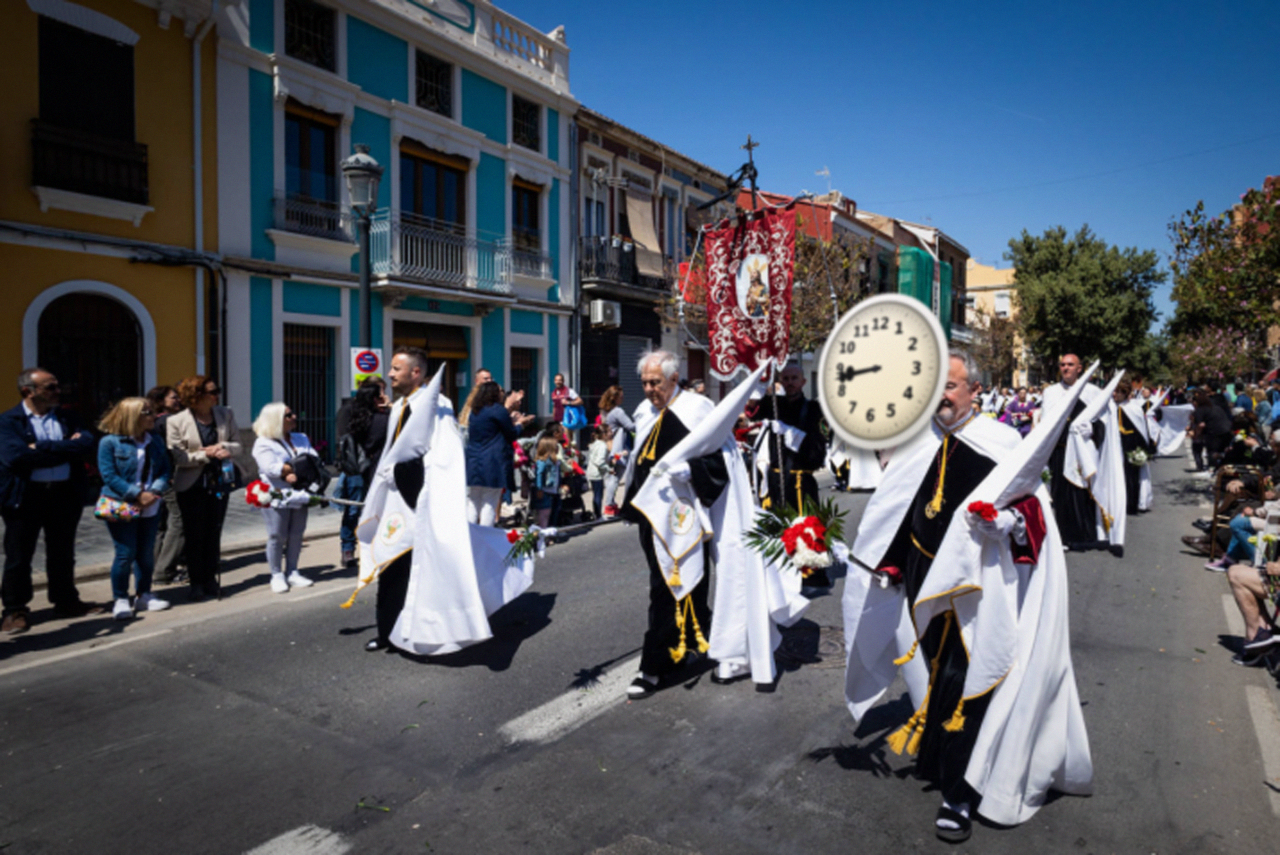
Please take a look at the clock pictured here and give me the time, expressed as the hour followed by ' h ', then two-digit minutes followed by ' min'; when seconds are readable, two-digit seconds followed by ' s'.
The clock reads 8 h 43 min
